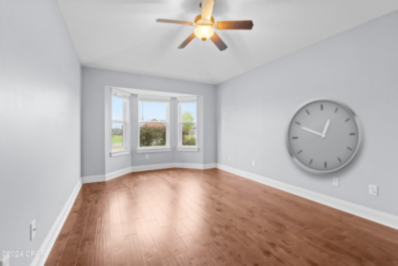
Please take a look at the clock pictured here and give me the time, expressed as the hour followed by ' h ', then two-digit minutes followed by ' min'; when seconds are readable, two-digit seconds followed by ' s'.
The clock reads 12 h 49 min
